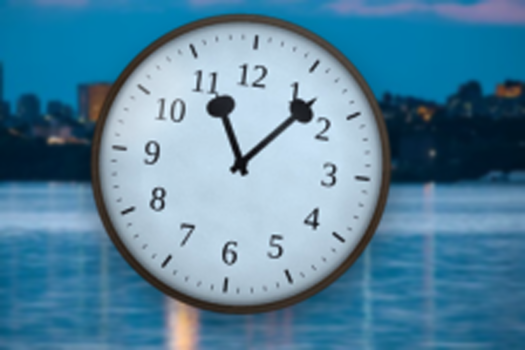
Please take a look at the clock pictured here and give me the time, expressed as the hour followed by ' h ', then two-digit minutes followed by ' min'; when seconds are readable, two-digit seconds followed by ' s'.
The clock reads 11 h 07 min
